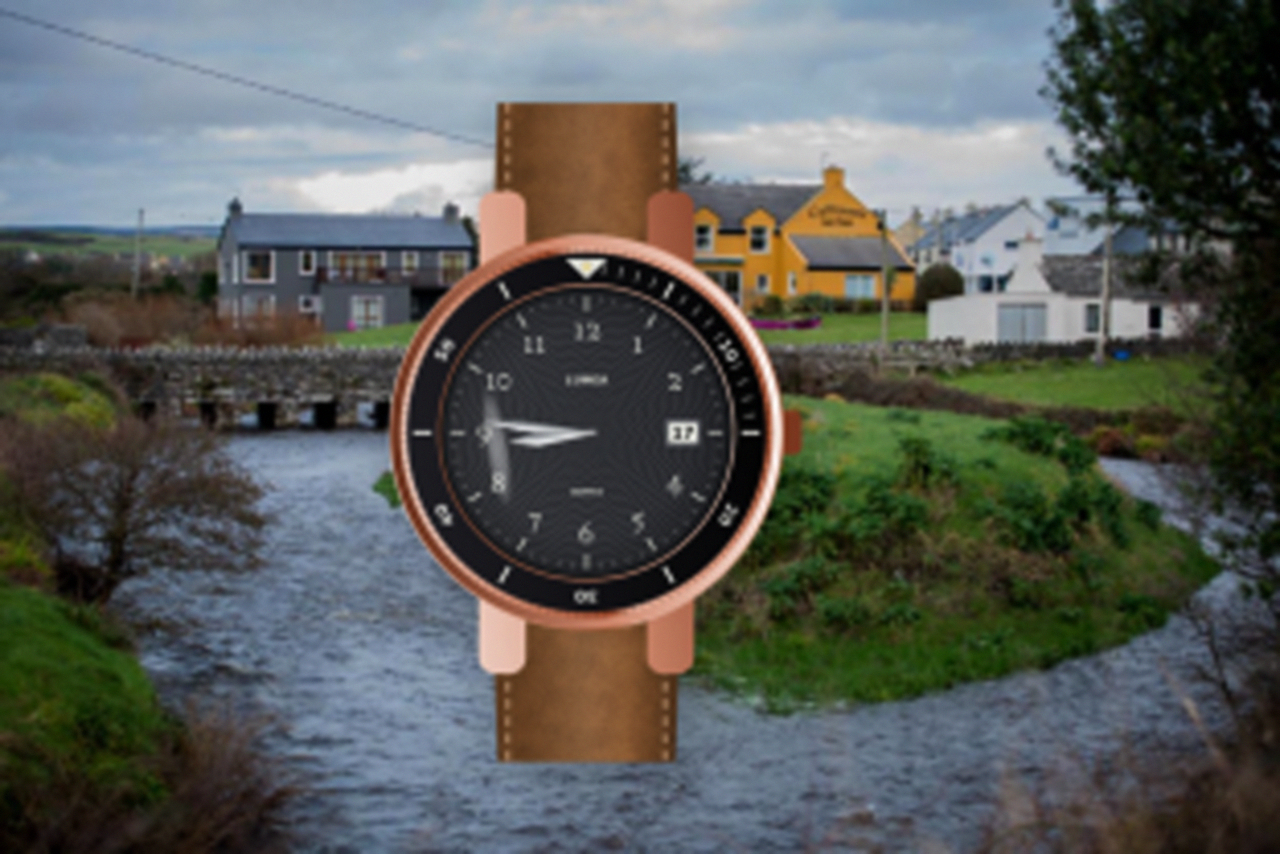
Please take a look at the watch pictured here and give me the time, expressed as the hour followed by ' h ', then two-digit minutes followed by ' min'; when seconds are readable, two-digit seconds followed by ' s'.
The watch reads 8 h 46 min
